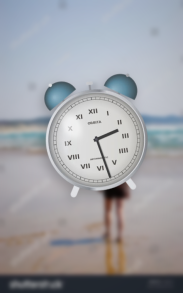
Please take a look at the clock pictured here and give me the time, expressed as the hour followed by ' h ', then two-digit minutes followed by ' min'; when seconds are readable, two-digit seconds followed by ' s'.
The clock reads 2 h 28 min
